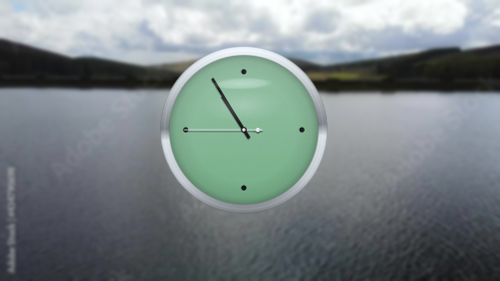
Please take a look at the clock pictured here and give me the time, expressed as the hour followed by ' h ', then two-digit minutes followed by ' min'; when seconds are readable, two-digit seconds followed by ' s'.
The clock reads 10 h 54 min 45 s
